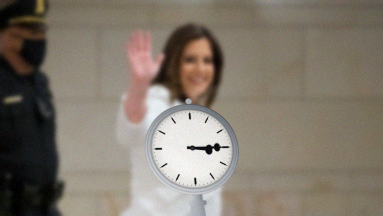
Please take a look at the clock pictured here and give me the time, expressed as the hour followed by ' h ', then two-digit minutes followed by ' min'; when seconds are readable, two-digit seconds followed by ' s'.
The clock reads 3 h 15 min
